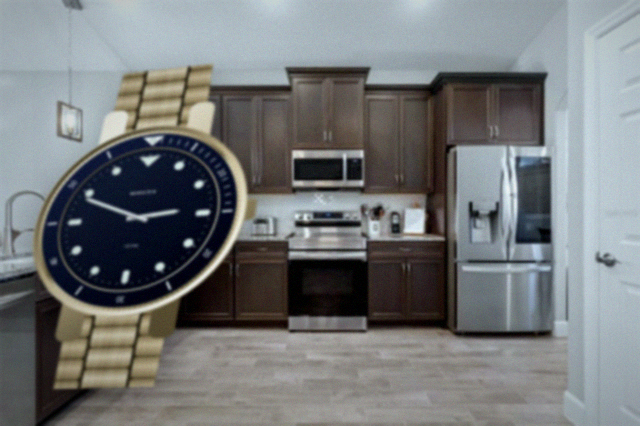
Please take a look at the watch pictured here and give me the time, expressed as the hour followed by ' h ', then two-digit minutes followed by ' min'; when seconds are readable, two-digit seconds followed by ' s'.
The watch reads 2 h 49 min
